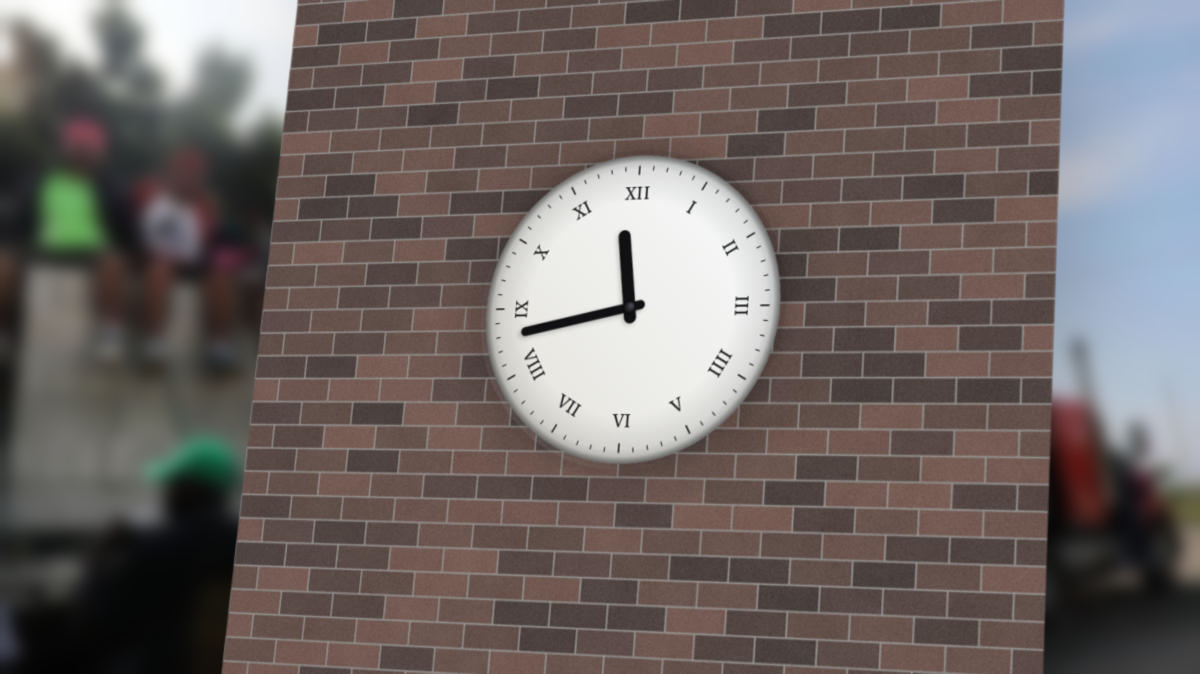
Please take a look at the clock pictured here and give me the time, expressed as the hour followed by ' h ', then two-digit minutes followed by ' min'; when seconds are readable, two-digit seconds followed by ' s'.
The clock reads 11 h 43 min
